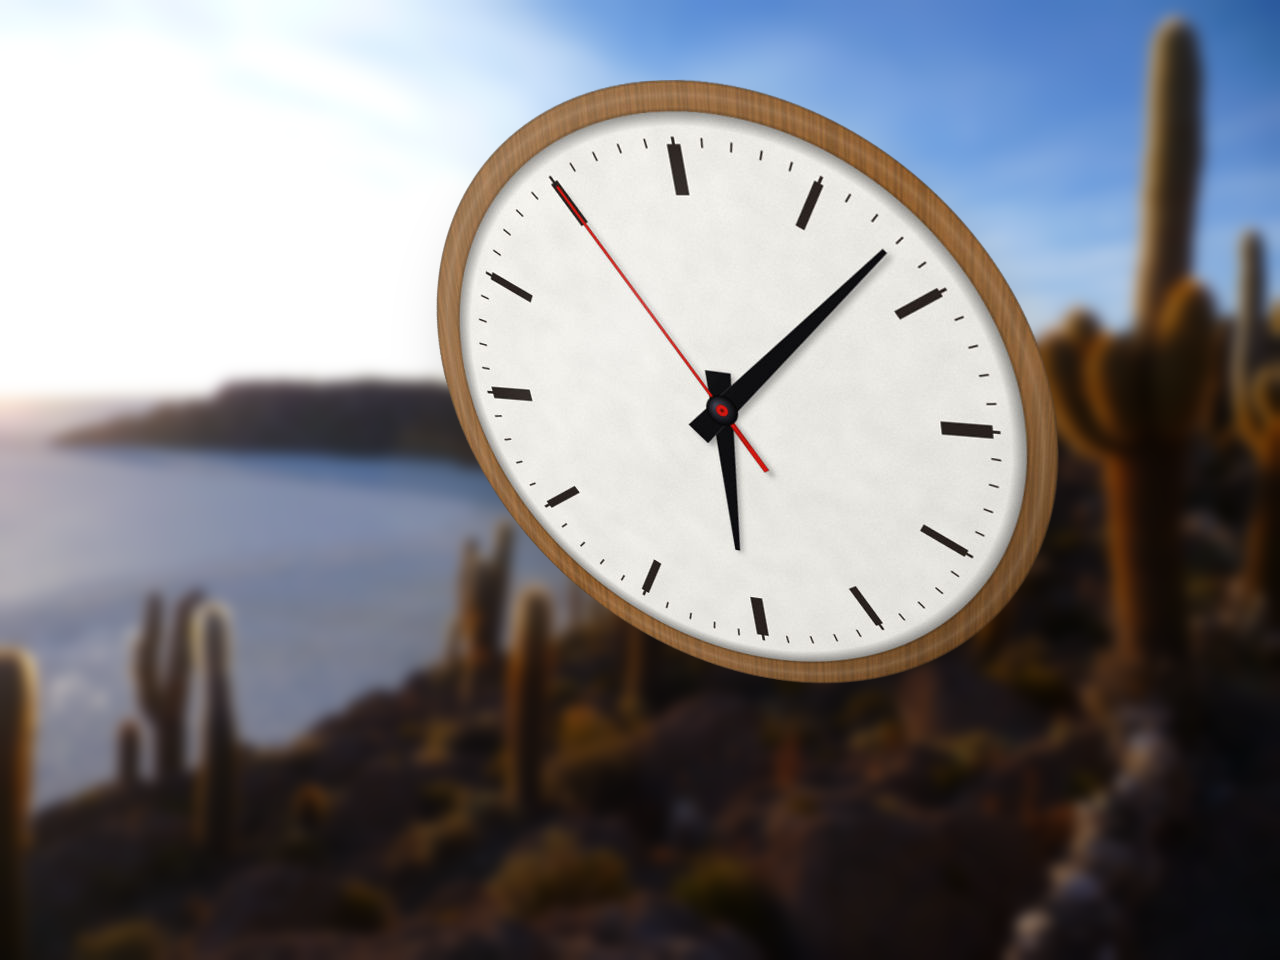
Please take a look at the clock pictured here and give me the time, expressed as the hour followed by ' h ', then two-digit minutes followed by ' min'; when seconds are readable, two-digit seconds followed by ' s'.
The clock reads 6 h 07 min 55 s
